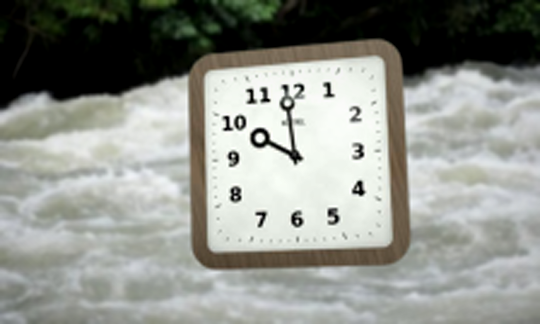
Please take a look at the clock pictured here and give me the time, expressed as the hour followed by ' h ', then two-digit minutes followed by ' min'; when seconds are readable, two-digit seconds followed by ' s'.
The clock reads 9 h 59 min
